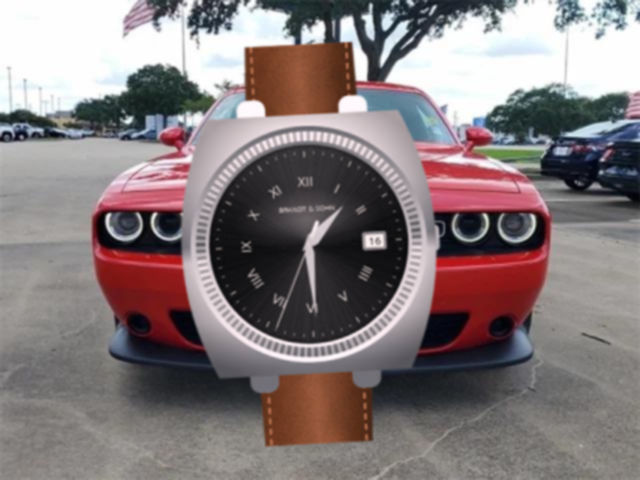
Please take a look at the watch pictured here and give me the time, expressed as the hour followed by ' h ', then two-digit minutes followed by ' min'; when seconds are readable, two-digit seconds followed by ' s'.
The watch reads 1 h 29 min 34 s
